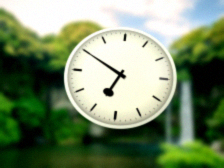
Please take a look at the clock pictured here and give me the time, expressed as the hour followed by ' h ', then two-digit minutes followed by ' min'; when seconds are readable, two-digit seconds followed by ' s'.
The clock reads 6 h 50 min
